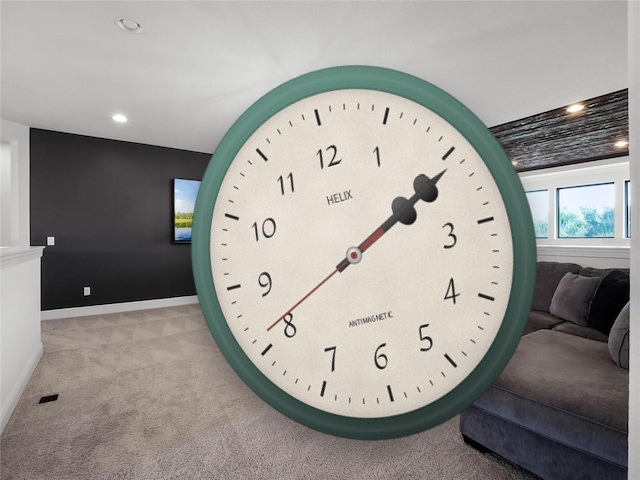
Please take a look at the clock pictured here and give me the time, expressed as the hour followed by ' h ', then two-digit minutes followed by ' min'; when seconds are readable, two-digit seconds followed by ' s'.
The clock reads 2 h 10 min 41 s
